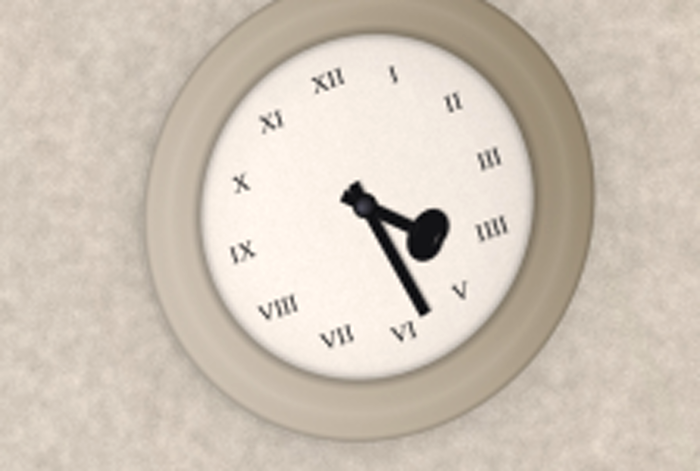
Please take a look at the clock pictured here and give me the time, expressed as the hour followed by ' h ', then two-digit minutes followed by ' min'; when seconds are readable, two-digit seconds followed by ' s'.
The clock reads 4 h 28 min
